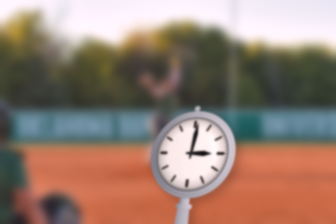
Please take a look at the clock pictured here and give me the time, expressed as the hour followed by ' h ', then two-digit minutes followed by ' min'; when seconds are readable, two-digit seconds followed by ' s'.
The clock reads 3 h 01 min
